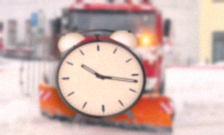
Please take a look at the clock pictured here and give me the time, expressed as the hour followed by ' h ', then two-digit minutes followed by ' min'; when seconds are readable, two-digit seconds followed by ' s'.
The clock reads 10 h 17 min
